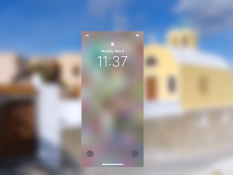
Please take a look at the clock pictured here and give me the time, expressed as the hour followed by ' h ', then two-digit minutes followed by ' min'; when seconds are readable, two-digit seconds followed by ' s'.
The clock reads 11 h 37 min
